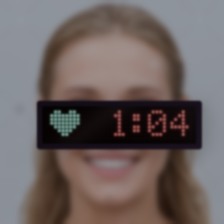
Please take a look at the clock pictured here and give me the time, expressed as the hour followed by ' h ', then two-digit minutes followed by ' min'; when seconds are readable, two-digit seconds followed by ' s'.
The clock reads 1 h 04 min
